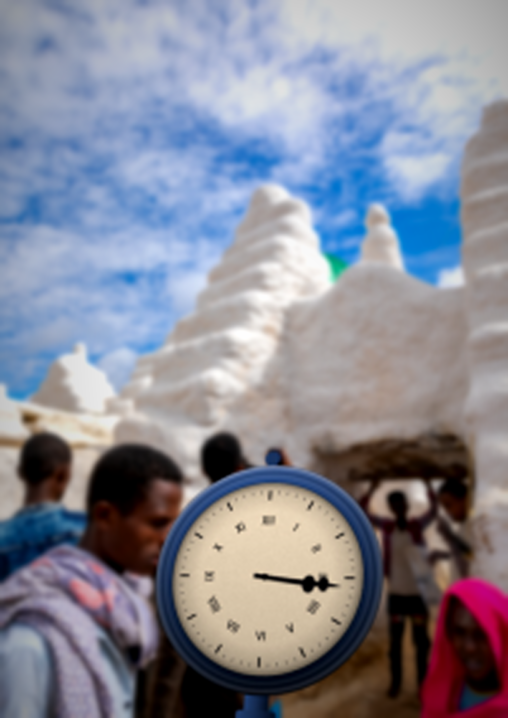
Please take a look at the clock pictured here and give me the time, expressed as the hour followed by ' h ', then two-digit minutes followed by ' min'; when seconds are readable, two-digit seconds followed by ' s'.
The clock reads 3 h 16 min
